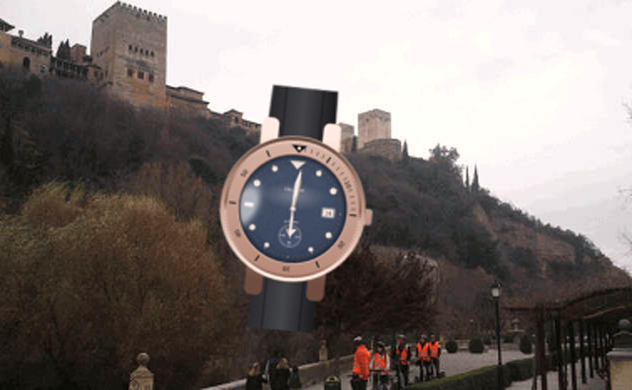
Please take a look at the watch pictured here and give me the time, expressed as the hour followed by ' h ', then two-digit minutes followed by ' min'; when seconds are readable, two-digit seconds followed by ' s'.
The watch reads 6 h 01 min
